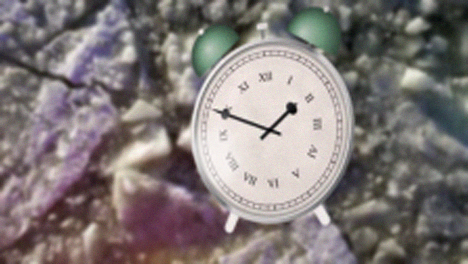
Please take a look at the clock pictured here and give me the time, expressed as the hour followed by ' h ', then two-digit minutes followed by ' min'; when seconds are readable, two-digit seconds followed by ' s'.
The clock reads 1 h 49 min
